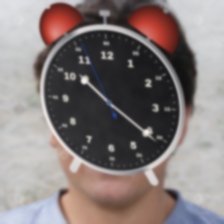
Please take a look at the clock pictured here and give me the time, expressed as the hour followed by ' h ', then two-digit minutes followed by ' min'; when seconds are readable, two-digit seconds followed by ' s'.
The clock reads 10 h 20 min 56 s
